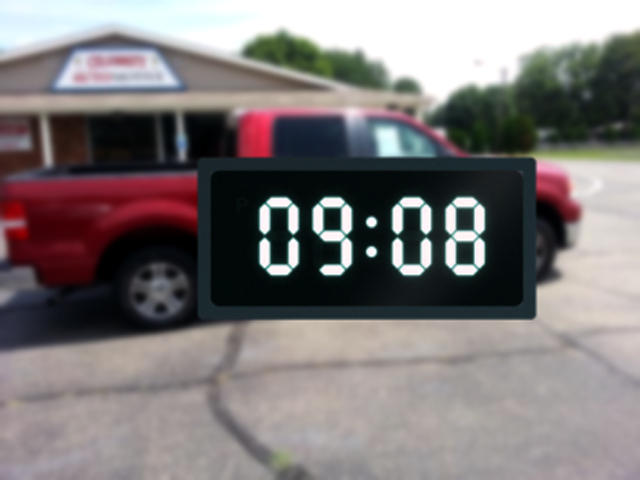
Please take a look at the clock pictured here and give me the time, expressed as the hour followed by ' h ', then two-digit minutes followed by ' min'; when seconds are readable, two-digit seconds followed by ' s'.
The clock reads 9 h 08 min
